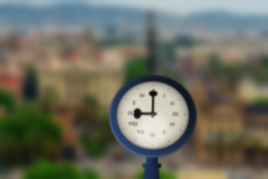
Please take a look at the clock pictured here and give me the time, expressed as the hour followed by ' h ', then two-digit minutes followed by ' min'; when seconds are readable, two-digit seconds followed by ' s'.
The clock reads 9 h 00 min
